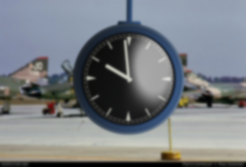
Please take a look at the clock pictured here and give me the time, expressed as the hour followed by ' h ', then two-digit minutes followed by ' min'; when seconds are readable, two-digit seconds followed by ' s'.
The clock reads 9 h 59 min
